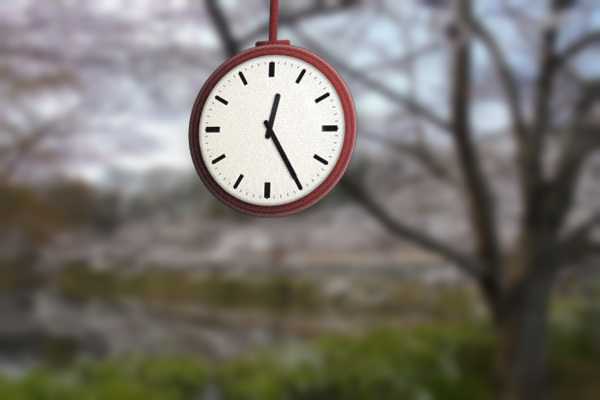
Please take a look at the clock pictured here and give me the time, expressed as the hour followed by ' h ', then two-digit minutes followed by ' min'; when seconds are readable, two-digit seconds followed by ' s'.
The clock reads 12 h 25 min
